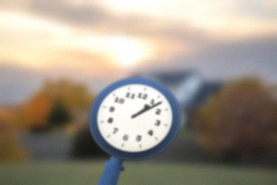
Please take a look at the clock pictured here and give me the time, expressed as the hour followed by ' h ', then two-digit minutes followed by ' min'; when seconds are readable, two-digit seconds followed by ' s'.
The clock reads 1 h 07 min
